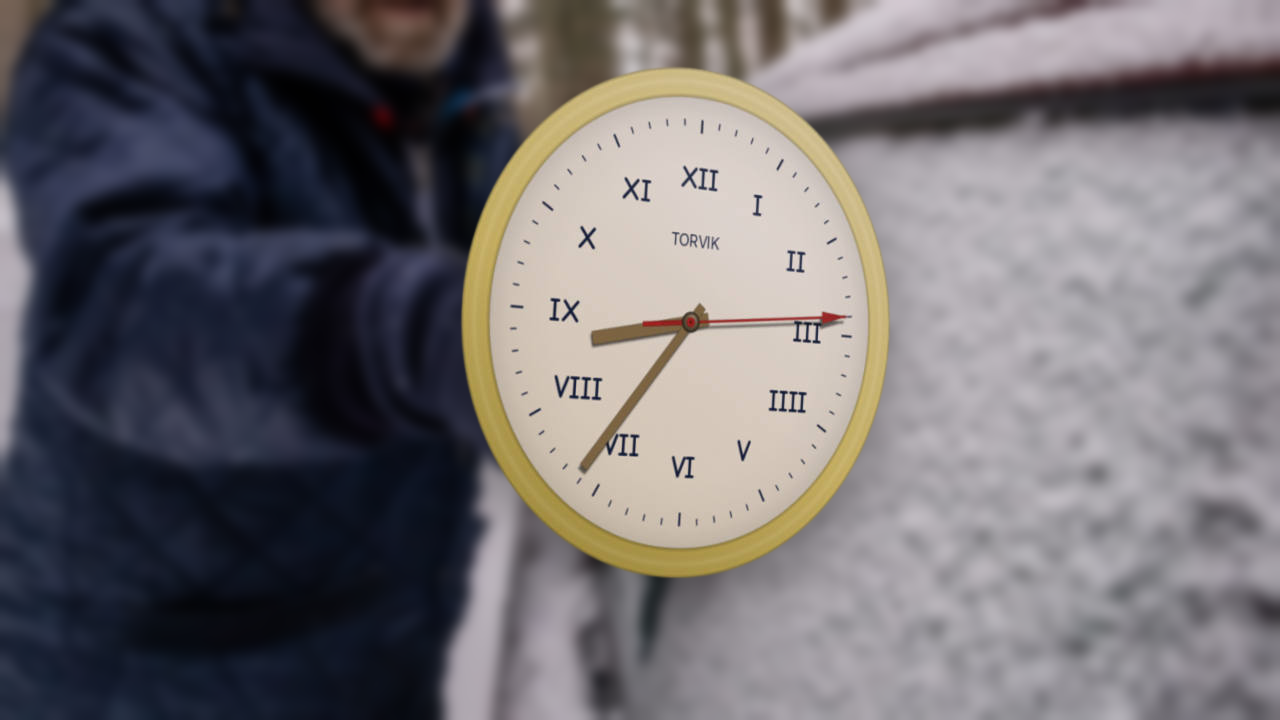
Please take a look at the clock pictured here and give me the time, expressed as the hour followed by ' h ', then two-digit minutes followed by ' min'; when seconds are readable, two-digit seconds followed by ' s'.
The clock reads 8 h 36 min 14 s
